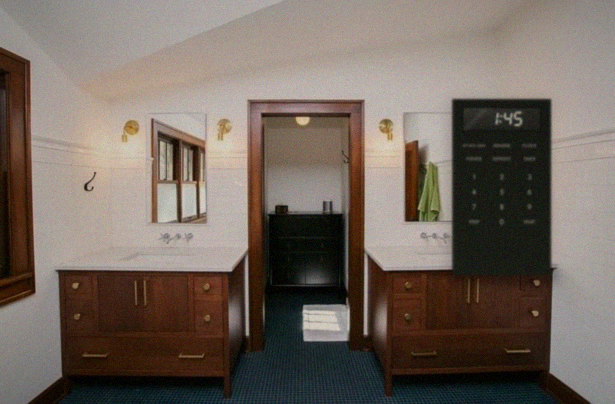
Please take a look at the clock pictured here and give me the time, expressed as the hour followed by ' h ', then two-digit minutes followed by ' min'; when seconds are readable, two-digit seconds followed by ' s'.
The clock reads 1 h 45 min
